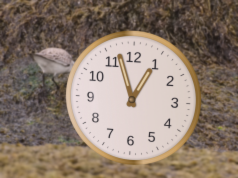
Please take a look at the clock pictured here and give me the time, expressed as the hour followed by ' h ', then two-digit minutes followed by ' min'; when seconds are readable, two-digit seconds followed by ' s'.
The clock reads 12 h 57 min
